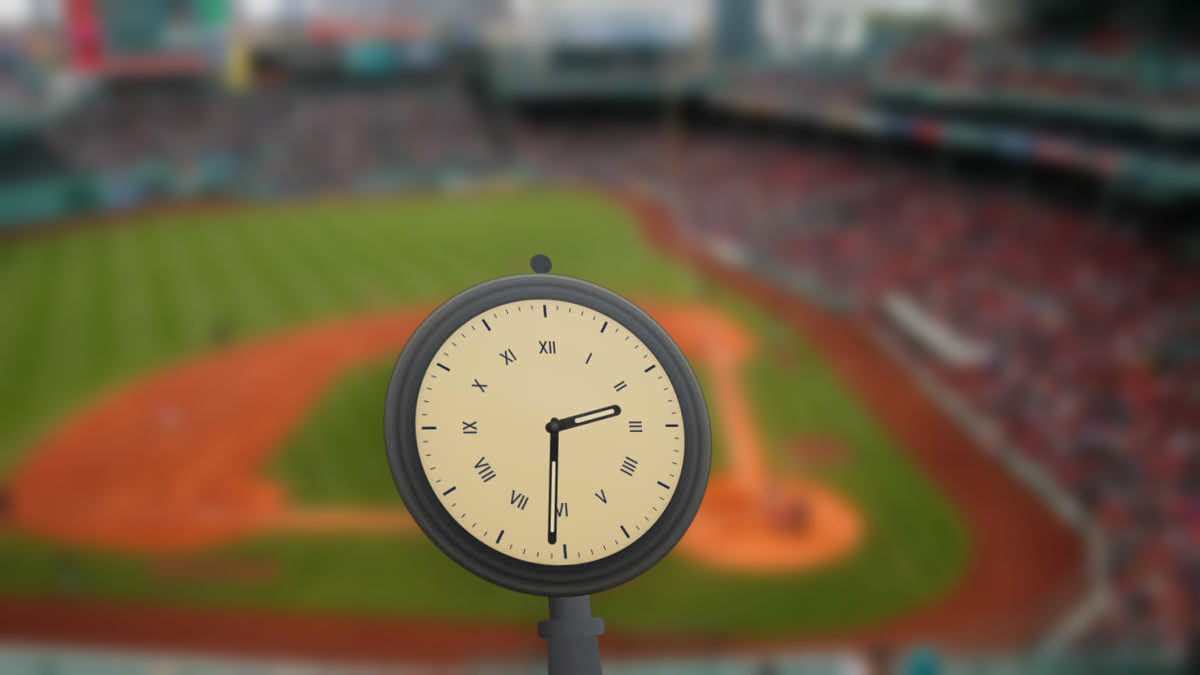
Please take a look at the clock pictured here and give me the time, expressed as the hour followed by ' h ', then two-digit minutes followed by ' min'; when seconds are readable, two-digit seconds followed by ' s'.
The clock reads 2 h 31 min
